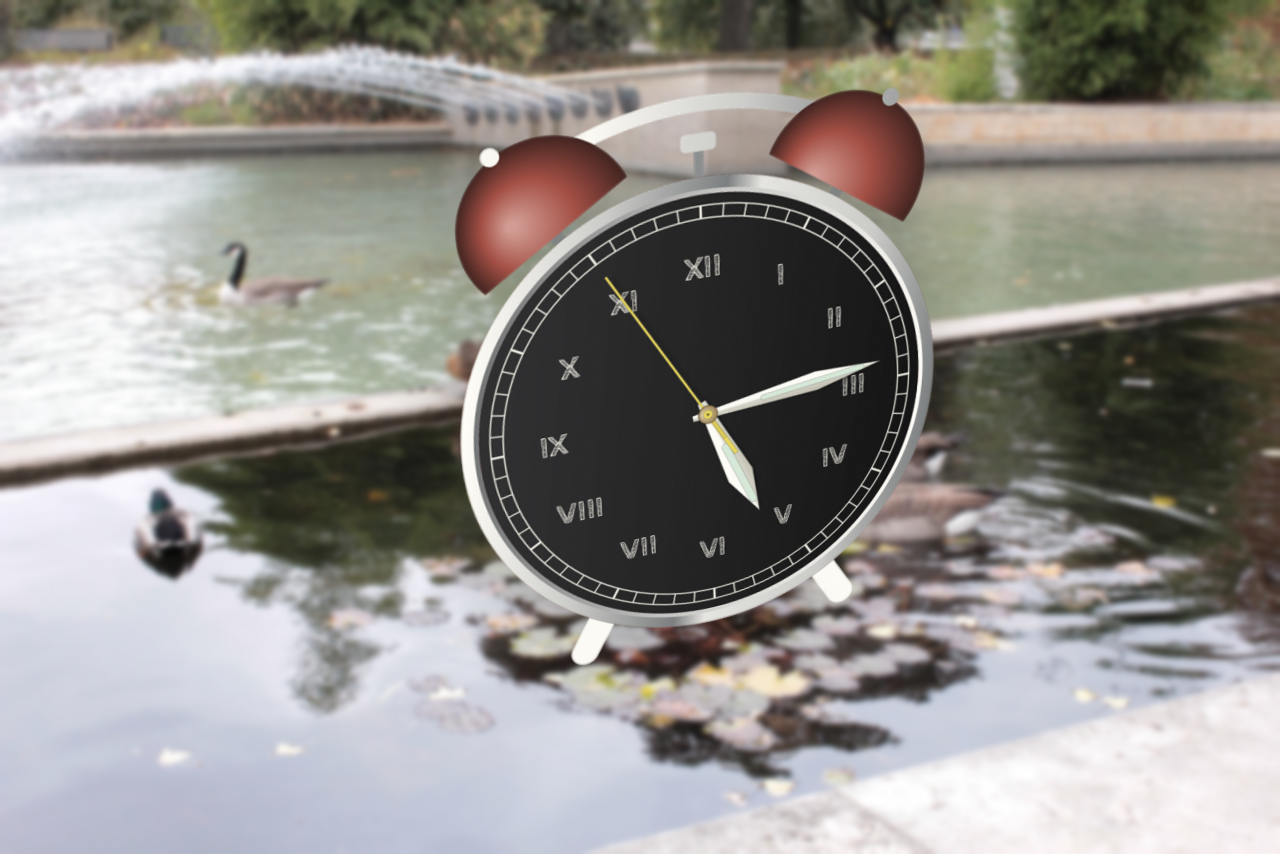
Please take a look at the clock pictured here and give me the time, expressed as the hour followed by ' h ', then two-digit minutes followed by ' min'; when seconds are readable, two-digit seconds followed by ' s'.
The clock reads 5 h 13 min 55 s
